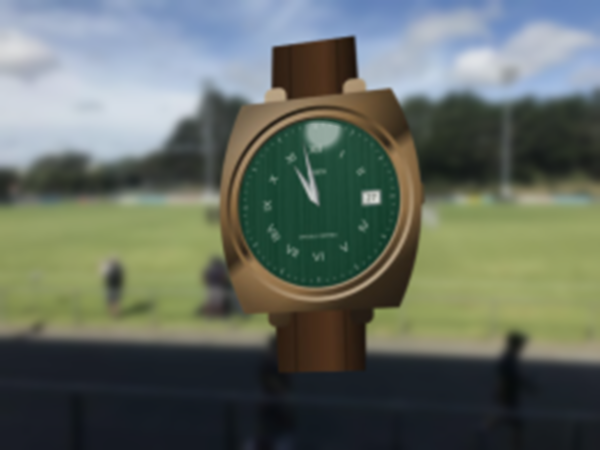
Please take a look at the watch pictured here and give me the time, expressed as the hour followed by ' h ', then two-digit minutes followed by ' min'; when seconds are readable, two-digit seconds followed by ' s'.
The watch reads 10 h 58 min
